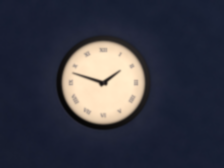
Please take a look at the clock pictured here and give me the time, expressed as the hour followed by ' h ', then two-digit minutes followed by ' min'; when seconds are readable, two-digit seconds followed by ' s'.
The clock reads 1 h 48 min
